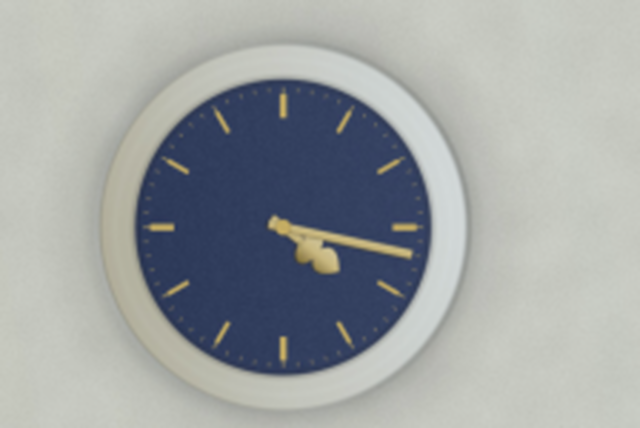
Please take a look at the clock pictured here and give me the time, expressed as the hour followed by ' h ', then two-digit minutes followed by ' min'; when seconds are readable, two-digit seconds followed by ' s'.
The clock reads 4 h 17 min
